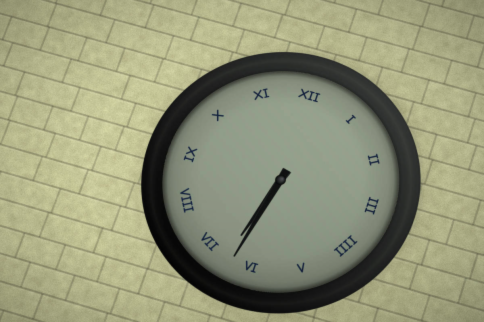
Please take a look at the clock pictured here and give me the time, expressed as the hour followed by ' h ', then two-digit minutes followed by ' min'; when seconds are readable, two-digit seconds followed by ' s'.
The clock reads 6 h 32 min
